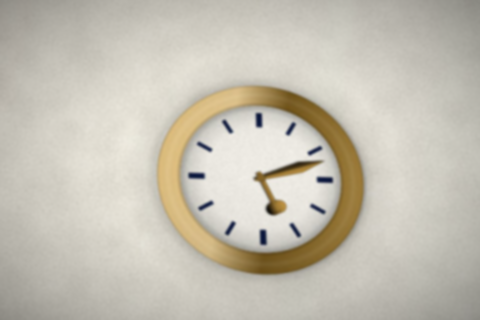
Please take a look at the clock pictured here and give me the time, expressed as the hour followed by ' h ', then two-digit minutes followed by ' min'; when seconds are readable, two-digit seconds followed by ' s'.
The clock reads 5 h 12 min
